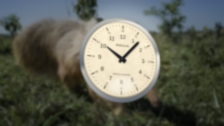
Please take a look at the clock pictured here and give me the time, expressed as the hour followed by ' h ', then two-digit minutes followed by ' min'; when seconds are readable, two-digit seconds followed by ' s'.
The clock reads 10 h 07 min
